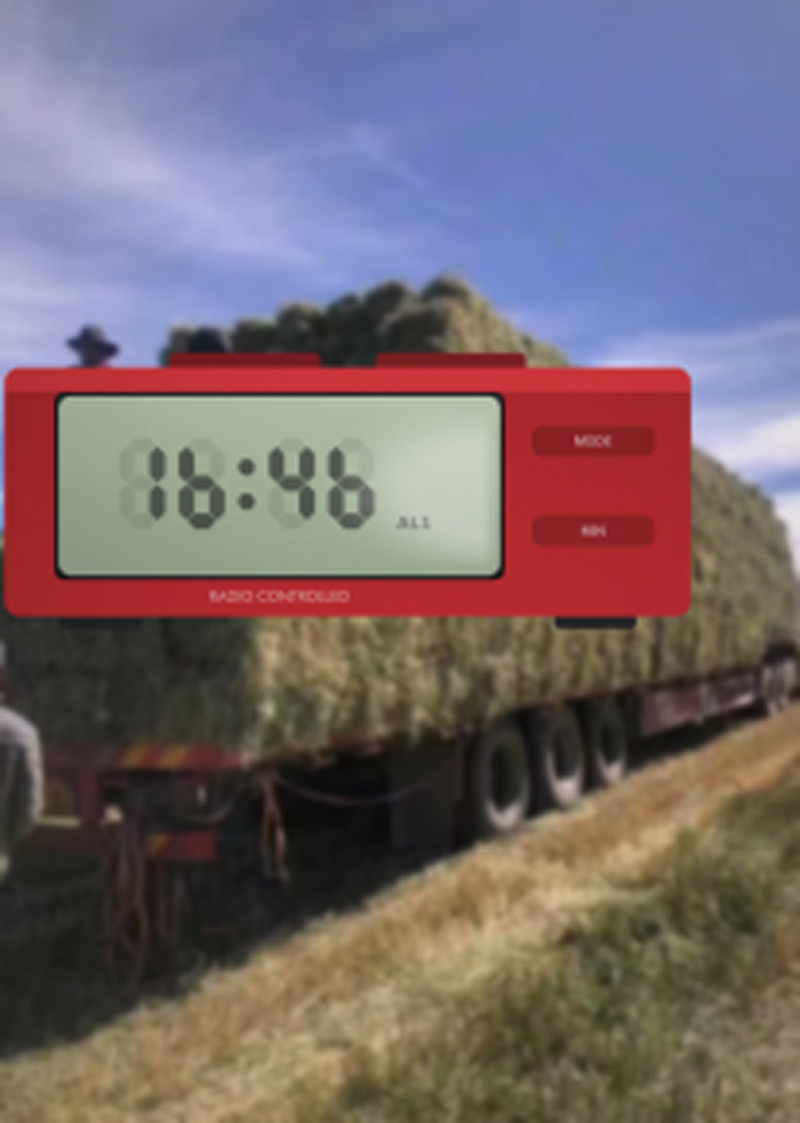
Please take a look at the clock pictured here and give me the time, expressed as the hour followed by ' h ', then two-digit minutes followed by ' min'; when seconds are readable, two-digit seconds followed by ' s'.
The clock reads 16 h 46 min
